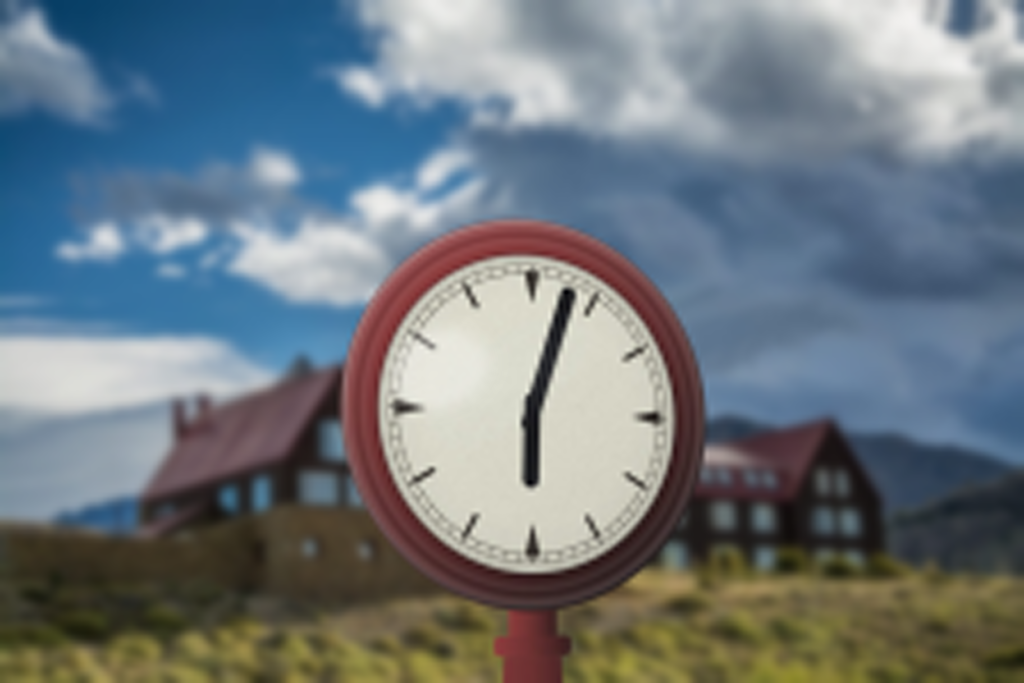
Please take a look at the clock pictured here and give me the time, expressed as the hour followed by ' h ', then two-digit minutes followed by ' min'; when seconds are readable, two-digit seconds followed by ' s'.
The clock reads 6 h 03 min
